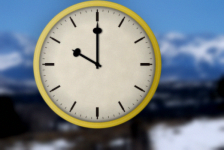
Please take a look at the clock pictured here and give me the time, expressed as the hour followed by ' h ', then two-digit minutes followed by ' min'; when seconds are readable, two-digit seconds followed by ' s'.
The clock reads 10 h 00 min
